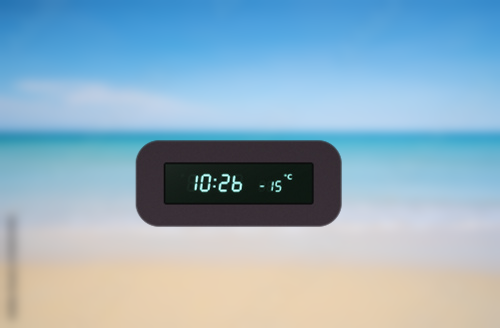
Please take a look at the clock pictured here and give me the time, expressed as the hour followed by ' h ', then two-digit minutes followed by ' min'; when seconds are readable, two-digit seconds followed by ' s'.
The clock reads 10 h 26 min
